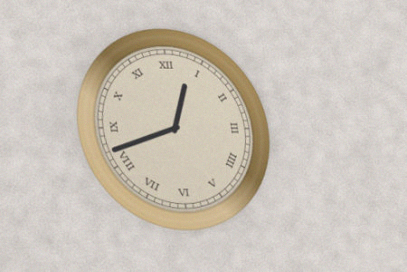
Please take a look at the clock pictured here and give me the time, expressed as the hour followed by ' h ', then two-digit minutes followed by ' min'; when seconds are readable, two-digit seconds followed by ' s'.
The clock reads 12 h 42 min
